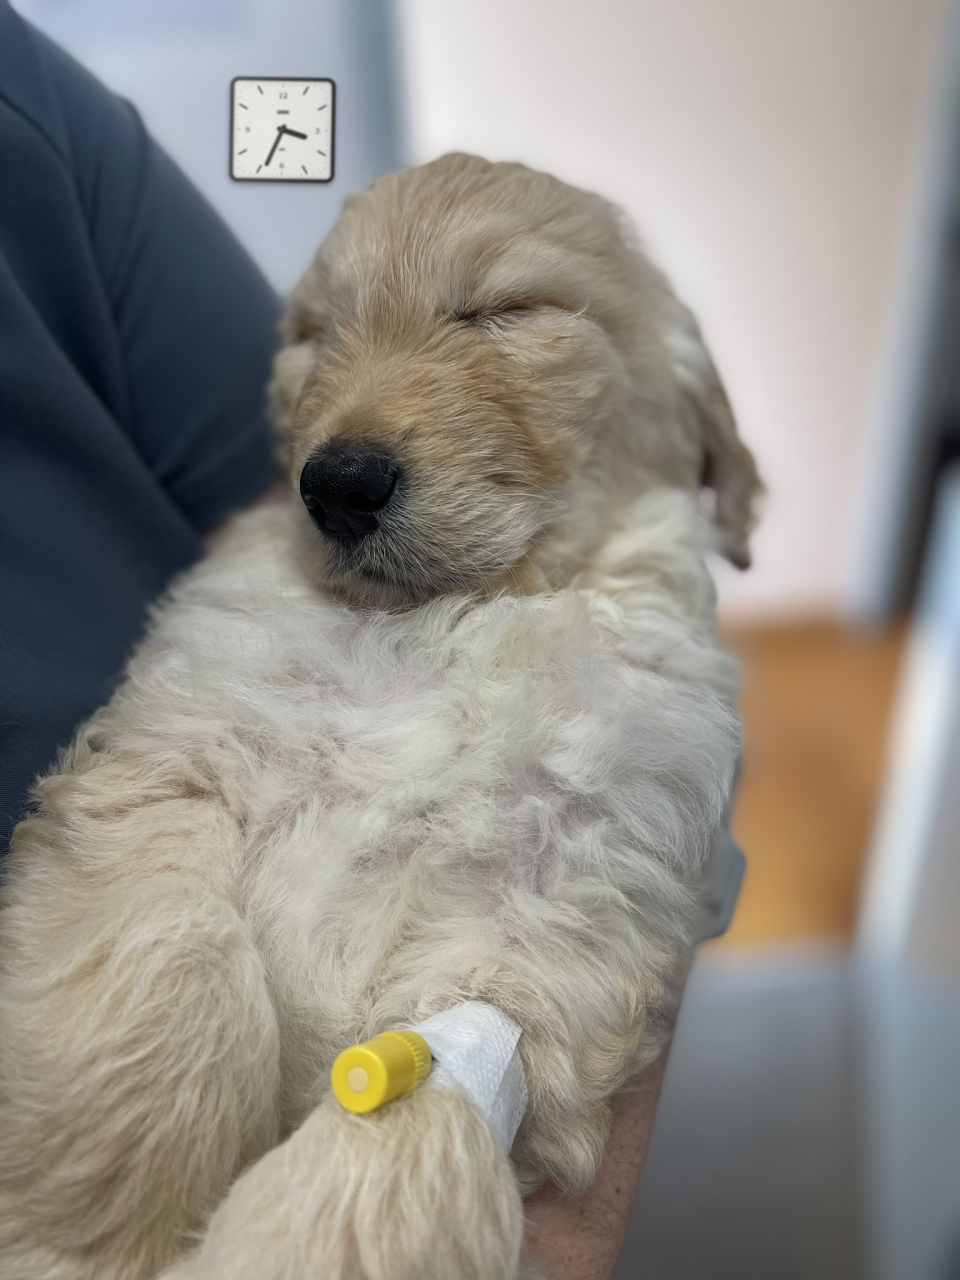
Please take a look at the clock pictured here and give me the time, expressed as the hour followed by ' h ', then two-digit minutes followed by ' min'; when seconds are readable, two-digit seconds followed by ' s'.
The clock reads 3 h 34 min
